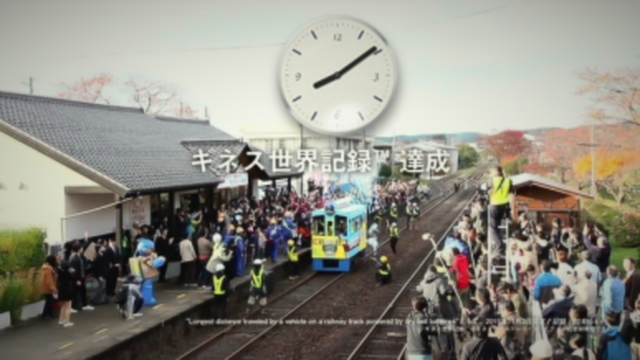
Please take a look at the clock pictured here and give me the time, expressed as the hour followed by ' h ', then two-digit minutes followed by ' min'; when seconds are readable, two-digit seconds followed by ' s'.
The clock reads 8 h 09 min
